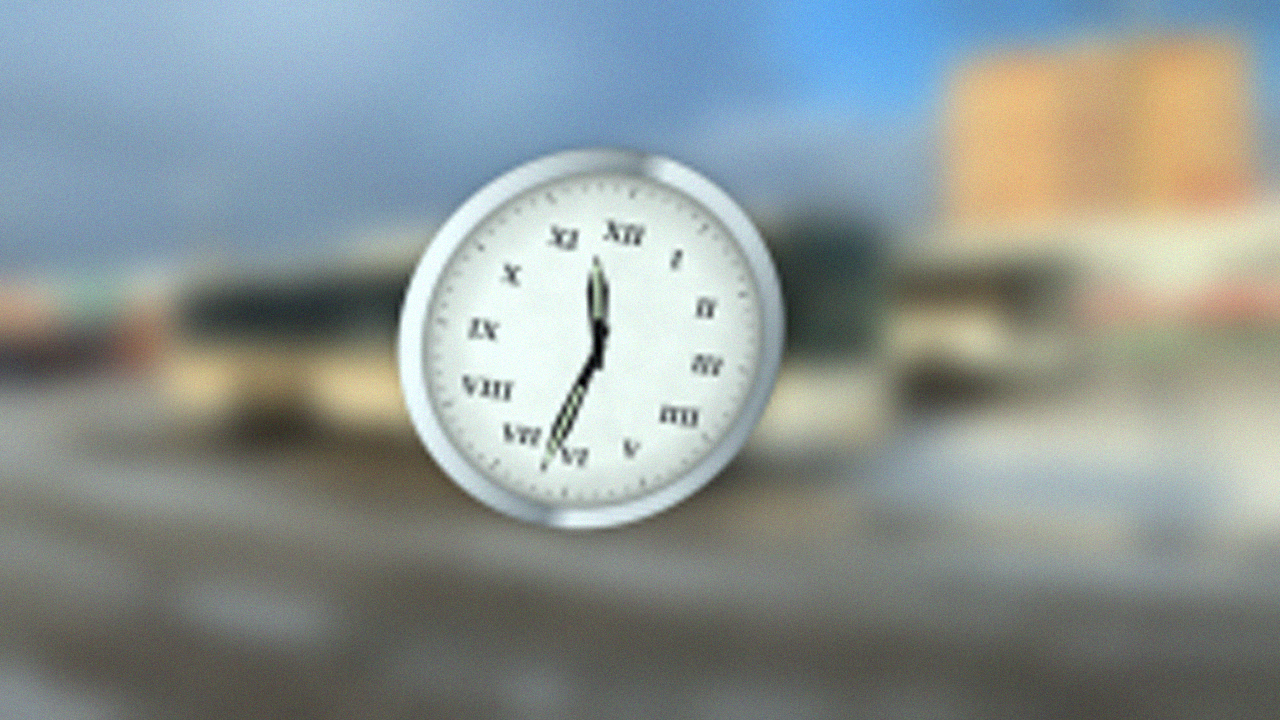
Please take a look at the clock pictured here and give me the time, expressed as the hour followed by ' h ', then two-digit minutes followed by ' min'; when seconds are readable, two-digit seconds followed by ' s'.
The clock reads 11 h 32 min
